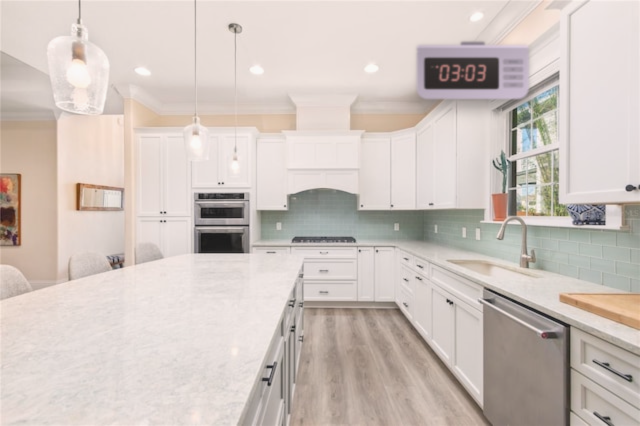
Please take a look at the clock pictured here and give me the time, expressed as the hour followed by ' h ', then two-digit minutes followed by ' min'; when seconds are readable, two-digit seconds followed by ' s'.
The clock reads 3 h 03 min
